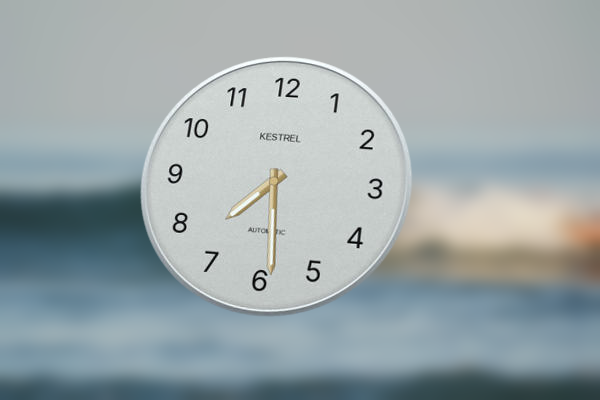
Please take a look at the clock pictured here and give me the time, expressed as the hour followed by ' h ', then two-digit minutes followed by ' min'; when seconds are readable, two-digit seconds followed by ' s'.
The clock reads 7 h 29 min
